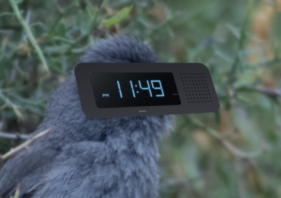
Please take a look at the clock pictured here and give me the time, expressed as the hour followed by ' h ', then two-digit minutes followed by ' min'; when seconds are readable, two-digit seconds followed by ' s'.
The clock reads 11 h 49 min
